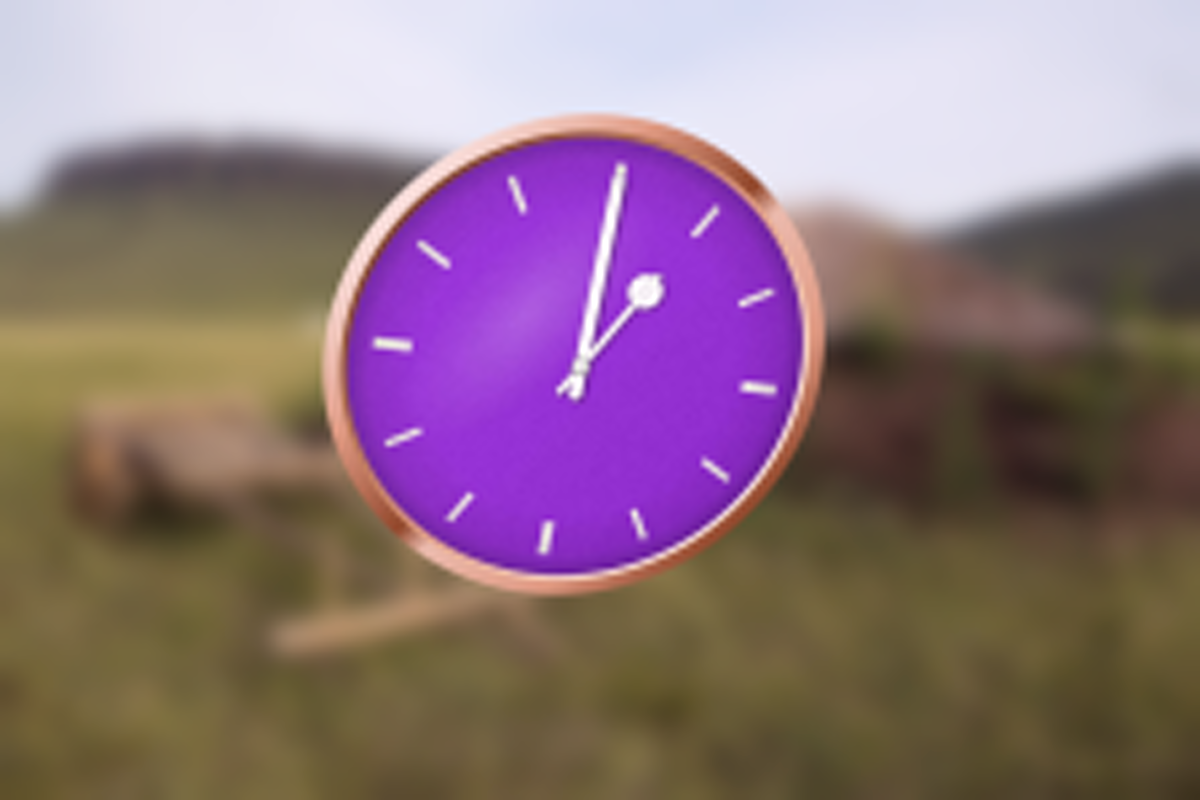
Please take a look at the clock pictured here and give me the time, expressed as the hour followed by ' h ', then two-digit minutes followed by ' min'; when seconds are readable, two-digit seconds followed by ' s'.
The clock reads 1 h 00 min
